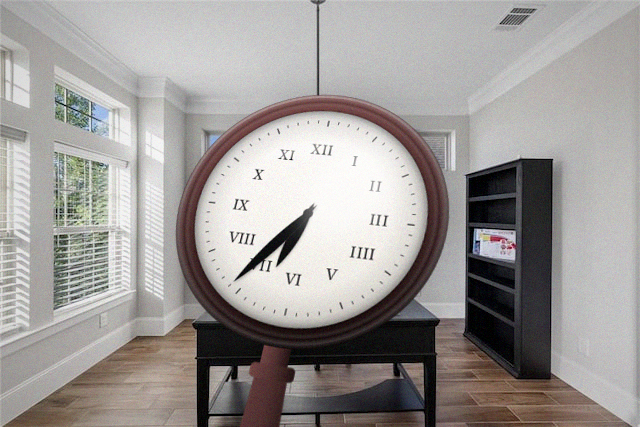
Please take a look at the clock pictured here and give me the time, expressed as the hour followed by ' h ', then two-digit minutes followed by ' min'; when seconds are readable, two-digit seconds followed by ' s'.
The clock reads 6 h 36 min
